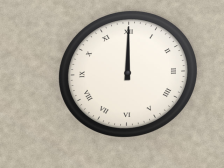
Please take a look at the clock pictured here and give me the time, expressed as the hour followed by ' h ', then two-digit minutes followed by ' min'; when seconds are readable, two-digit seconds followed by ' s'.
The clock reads 12 h 00 min
